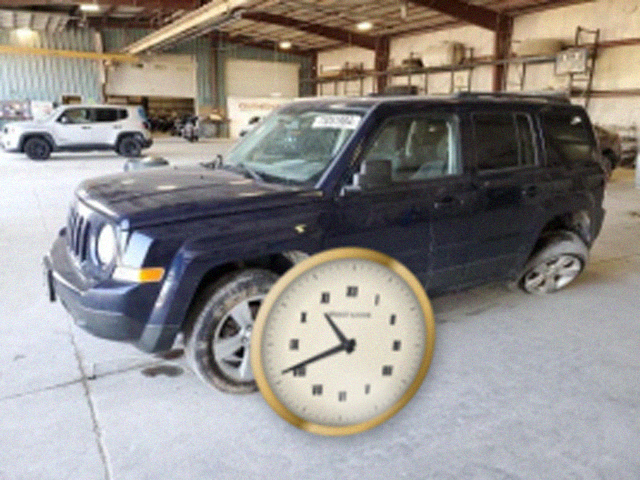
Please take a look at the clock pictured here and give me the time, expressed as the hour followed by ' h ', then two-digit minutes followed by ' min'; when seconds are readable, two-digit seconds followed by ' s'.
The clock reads 10 h 41 min
